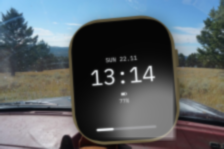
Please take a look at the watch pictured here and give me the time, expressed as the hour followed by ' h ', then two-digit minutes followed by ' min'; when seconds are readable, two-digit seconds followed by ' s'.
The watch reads 13 h 14 min
